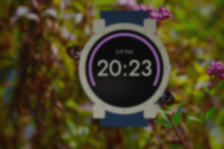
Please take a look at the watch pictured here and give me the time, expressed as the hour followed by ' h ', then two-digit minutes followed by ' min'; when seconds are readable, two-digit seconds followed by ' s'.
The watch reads 20 h 23 min
